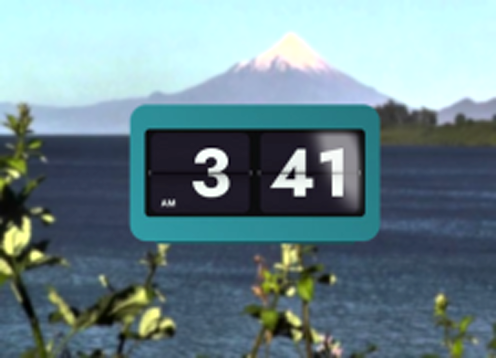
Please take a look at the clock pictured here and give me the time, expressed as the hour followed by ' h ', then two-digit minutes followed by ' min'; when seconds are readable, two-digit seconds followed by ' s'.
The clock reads 3 h 41 min
